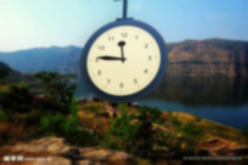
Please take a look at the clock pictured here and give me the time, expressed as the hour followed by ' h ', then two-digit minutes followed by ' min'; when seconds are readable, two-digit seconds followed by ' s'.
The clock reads 11 h 46 min
